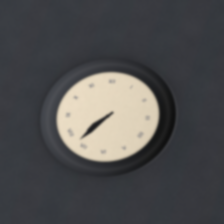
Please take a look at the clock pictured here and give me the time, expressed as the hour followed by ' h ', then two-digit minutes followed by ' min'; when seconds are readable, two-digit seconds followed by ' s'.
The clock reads 7 h 37 min
